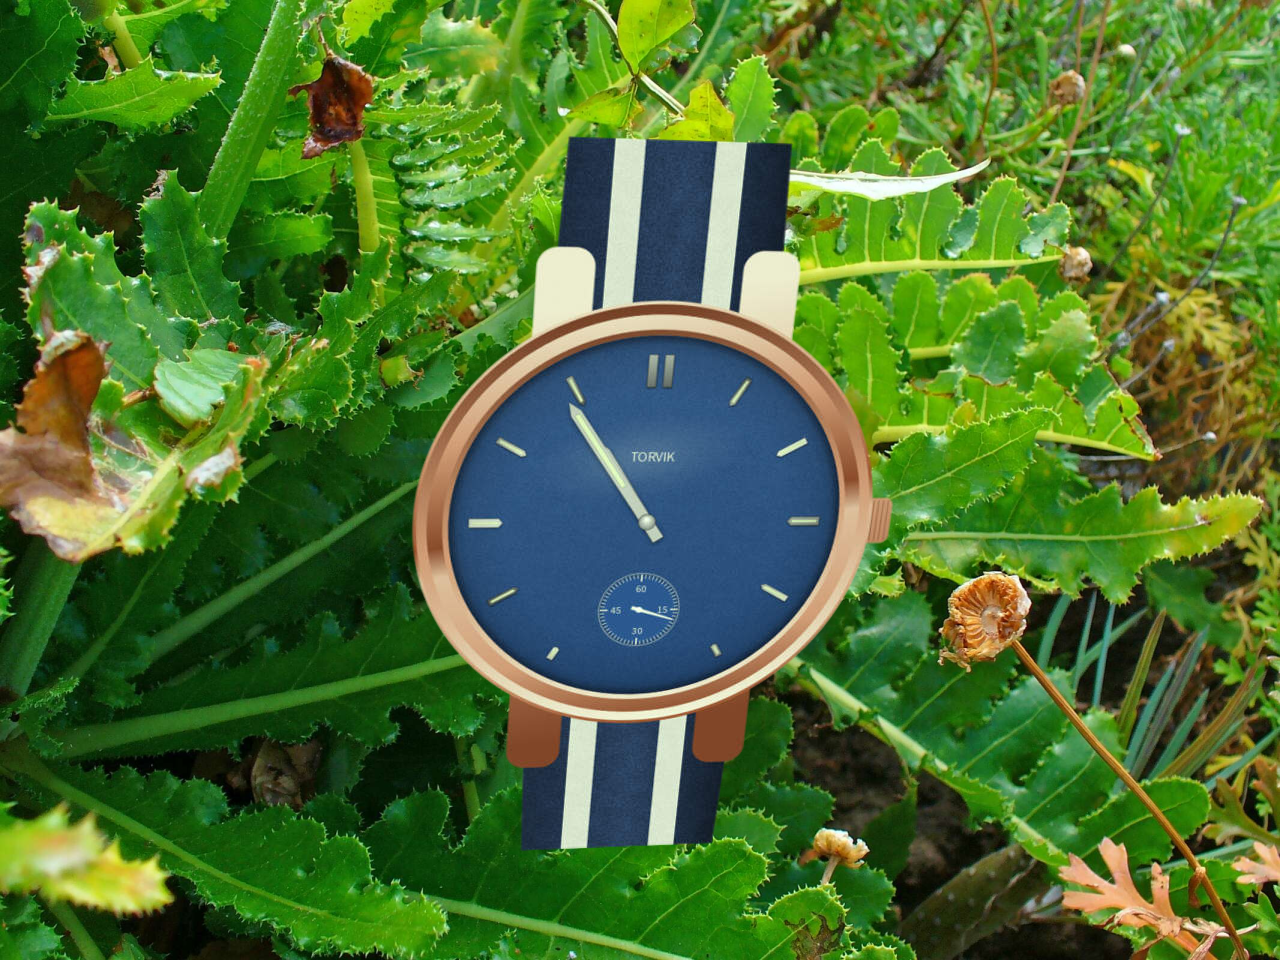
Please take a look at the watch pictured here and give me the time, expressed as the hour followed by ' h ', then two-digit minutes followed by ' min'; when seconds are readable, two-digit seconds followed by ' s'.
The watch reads 10 h 54 min 18 s
